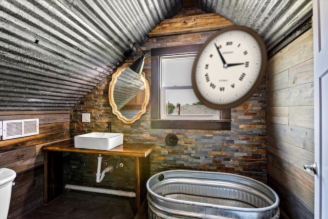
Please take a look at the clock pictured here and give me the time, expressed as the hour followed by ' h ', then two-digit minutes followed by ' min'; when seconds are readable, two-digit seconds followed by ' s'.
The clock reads 2 h 54 min
